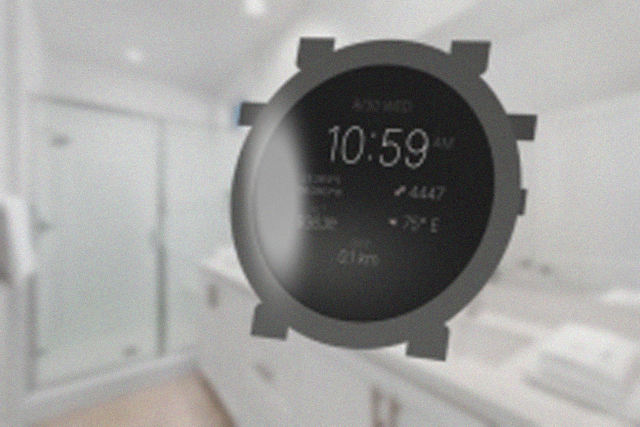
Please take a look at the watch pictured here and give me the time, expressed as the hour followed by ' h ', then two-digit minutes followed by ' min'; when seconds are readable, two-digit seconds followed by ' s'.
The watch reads 10 h 59 min
